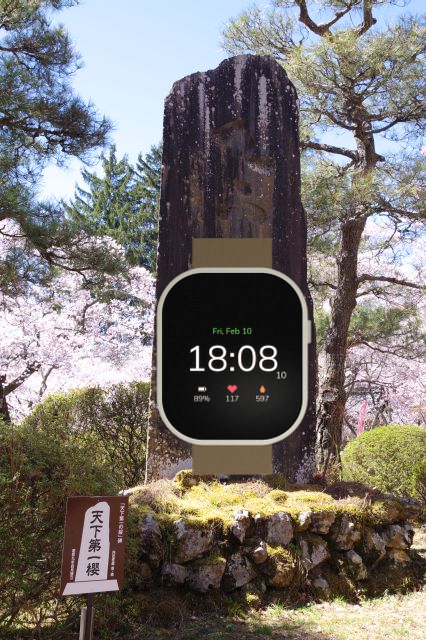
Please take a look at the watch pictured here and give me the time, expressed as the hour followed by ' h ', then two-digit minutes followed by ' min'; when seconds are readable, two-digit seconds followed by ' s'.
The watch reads 18 h 08 min 10 s
